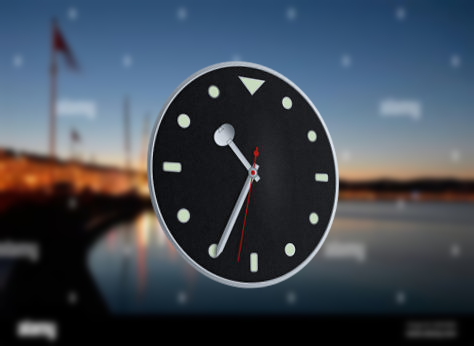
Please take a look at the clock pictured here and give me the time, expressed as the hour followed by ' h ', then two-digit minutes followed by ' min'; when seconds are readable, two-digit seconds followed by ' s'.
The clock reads 10 h 34 min 32 s
